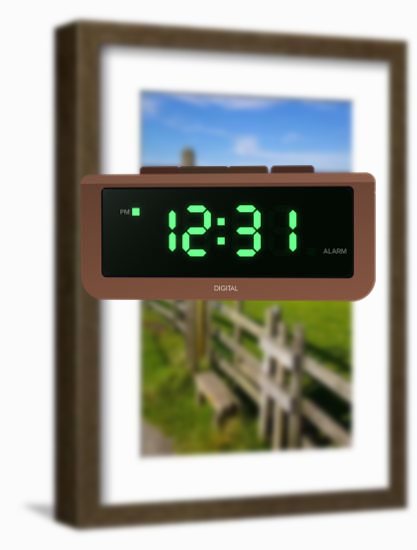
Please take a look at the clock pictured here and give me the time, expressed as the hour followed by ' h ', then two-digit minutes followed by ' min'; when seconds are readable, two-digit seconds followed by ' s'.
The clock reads 12 h 31 min
